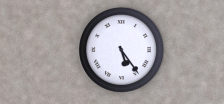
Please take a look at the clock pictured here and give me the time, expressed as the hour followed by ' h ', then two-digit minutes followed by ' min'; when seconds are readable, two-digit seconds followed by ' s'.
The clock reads 5 h 24 min
